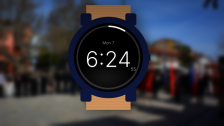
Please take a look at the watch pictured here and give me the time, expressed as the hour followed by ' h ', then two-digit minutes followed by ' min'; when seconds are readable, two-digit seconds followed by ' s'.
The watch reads 6 h 24 min
